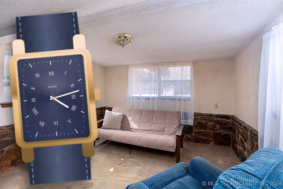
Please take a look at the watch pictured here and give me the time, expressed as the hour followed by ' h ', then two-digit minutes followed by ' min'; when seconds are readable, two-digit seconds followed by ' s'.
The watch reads 4 h 13 min
